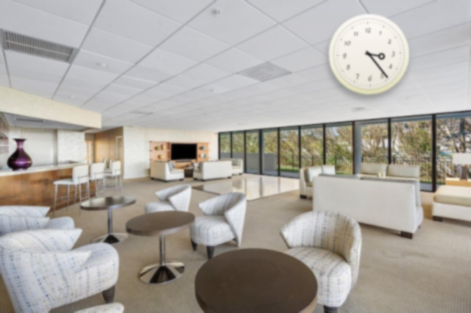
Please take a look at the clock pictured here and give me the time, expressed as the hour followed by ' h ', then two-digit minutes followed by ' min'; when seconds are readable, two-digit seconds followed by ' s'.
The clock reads 3 h 24 min
